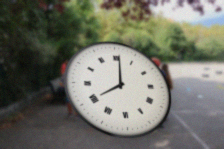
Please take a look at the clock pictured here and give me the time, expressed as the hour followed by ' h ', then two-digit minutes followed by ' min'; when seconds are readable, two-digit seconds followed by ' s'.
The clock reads 8 h 01 min
